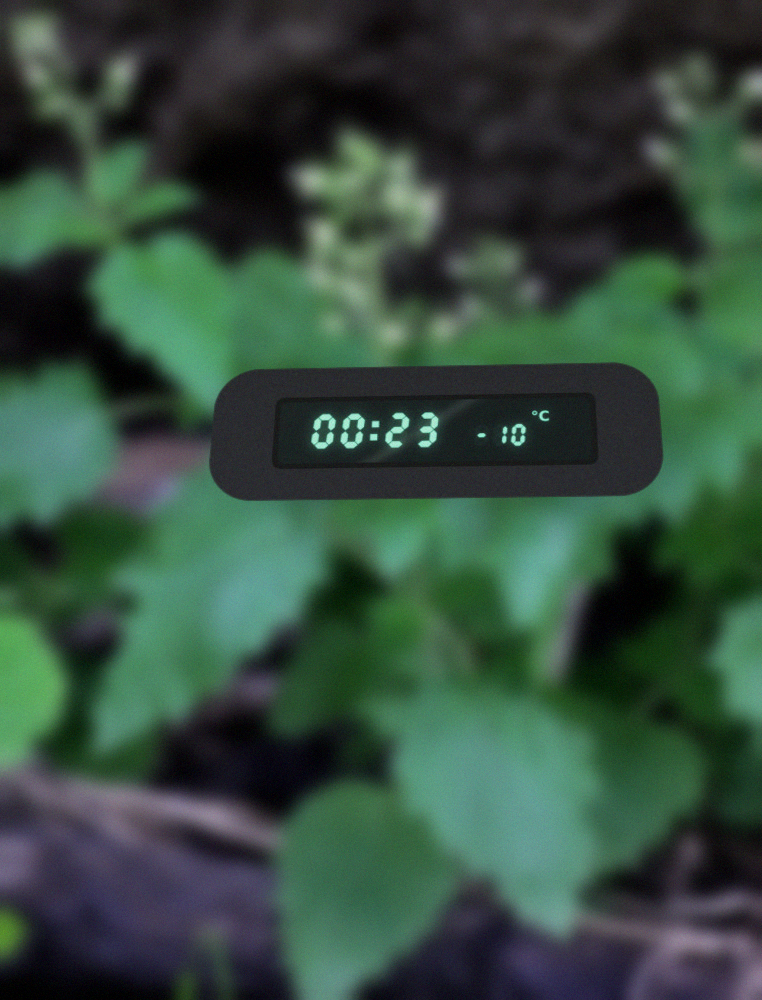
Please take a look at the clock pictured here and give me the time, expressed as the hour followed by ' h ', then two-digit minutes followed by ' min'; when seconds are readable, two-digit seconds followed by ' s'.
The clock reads 0 h 23 min
